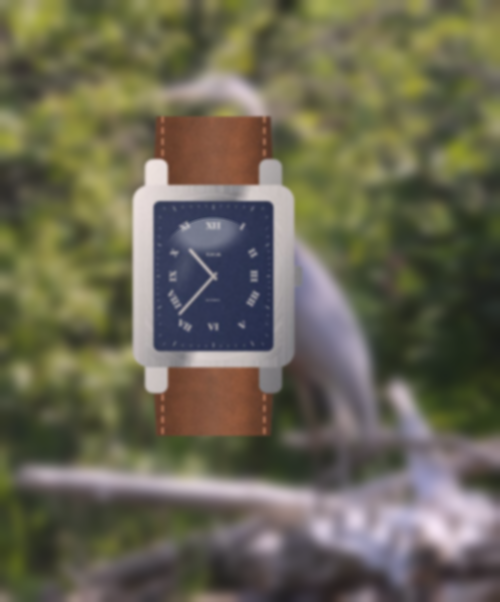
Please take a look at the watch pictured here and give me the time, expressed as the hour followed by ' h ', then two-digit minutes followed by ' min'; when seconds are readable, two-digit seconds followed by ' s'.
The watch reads 10 h 37 min
